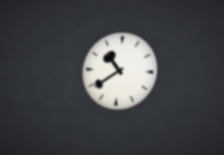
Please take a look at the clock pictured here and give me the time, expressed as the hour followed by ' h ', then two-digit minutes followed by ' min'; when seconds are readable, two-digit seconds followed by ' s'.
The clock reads 10 h 39 min
